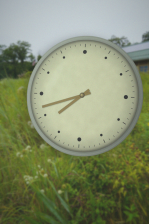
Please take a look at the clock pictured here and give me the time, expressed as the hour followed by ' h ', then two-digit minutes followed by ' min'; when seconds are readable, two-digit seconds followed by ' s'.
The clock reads 7 h 42 min
